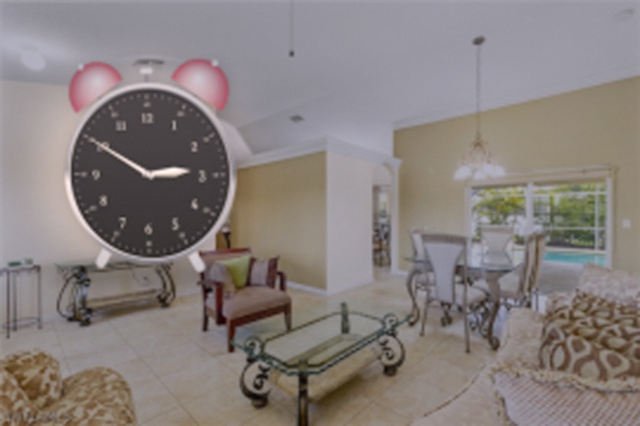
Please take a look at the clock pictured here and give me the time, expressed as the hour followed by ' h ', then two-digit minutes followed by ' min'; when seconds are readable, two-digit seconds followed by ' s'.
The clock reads 2 h 50 min
